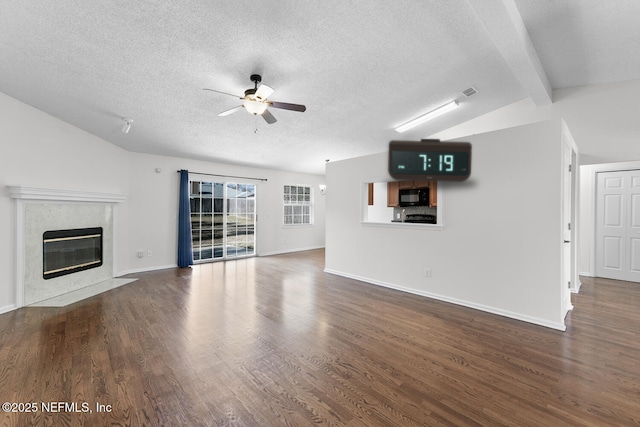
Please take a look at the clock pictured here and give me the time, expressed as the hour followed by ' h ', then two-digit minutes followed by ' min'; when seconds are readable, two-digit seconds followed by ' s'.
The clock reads 7 h 19 min
